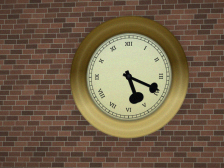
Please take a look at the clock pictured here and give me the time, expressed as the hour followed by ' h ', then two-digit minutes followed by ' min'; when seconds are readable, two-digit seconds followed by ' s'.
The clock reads 5 h 19 min
